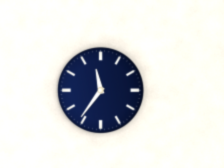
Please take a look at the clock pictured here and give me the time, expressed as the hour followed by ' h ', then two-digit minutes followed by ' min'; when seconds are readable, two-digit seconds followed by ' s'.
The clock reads 11 h 36 min
